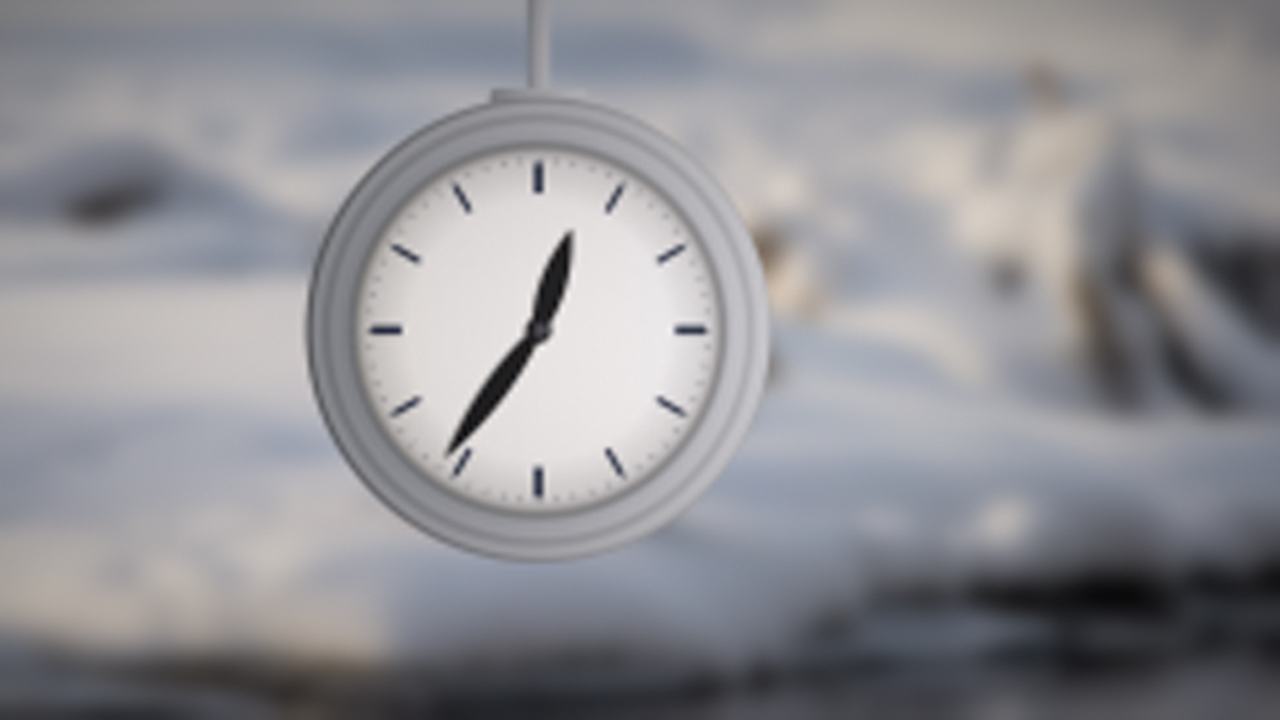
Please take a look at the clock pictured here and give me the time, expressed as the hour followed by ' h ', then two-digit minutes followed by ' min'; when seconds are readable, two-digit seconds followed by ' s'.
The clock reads 12 h 36 min
